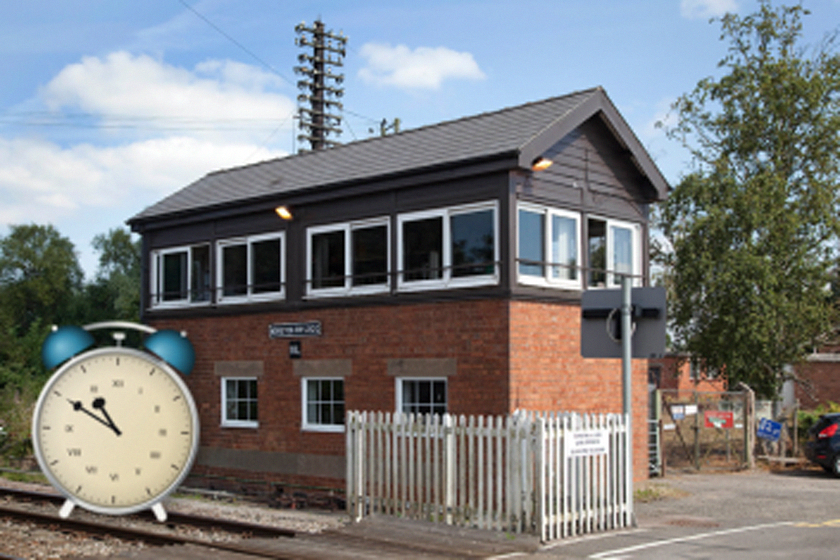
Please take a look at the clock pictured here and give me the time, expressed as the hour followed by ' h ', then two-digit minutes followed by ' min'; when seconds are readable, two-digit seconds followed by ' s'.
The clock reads 10 h 50 min
